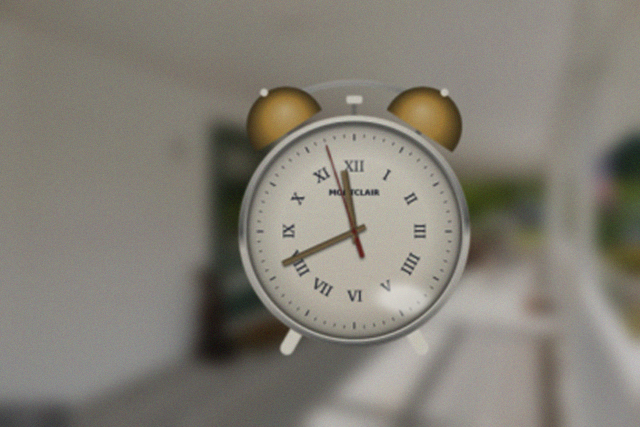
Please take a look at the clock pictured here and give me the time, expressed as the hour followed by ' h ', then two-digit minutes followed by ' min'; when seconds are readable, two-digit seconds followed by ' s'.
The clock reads 11 h 40 min 57 s
